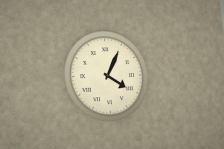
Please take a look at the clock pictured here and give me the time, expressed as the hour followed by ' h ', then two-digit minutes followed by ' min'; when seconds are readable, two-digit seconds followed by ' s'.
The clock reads 4 h 05 min
